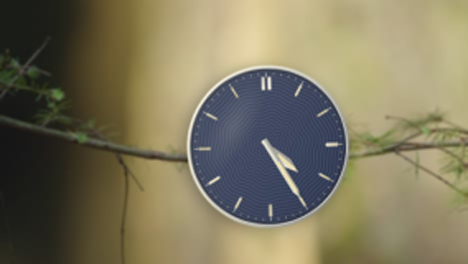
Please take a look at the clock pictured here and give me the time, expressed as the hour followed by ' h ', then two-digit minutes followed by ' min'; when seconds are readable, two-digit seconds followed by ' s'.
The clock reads 4 h 25 min
